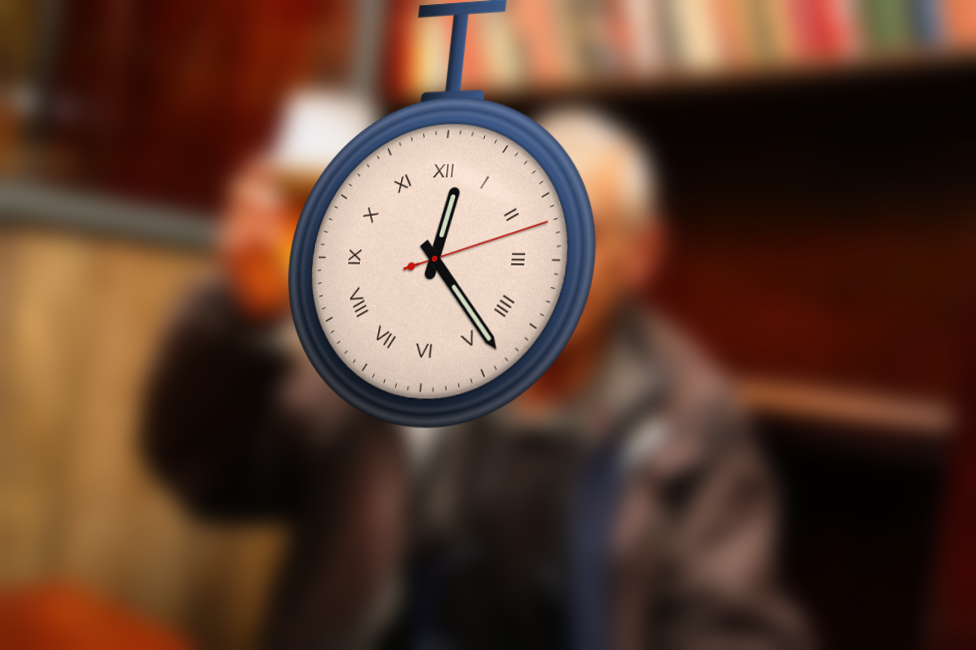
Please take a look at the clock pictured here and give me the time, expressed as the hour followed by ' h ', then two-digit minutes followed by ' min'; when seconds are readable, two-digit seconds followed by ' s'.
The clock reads 12 h 23 min 12 s
